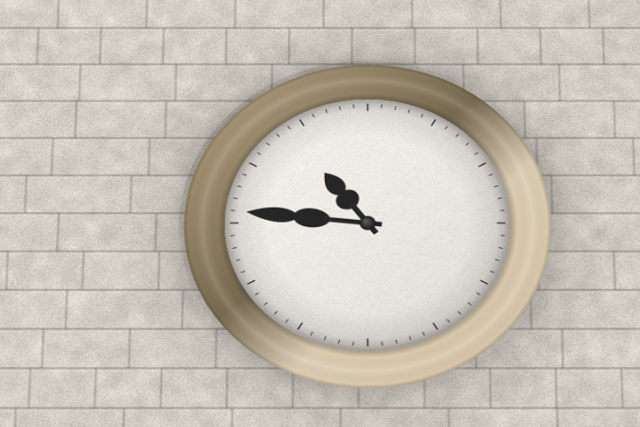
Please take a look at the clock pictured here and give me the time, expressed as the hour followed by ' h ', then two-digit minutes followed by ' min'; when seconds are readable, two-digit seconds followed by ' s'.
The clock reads 10 h 46 min
